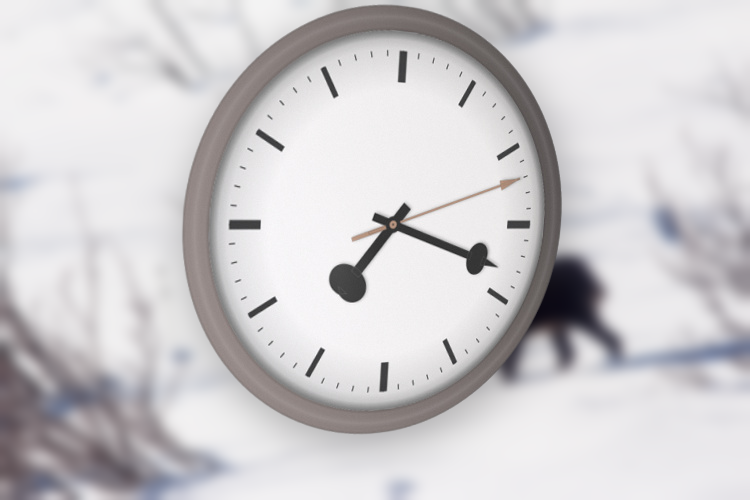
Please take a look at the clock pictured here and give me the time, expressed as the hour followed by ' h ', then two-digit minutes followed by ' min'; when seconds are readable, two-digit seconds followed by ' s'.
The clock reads 7 h 18 min 12 s
